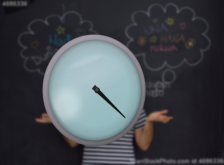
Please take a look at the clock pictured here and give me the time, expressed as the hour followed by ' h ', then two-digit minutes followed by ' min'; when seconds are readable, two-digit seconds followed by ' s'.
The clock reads 4 h 22 min
